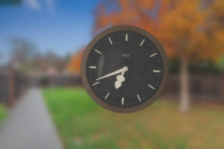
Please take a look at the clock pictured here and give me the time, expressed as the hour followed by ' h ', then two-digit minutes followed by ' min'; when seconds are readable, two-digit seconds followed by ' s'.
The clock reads 6 h 41 min
